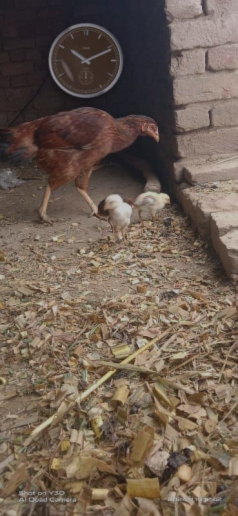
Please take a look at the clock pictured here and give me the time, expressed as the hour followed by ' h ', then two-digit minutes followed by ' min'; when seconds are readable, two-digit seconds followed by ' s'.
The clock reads 10 h 11 min
